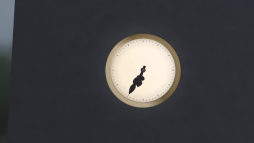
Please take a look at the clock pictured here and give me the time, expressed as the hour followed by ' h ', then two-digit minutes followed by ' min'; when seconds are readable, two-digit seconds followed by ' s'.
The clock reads 6 h 35 min
